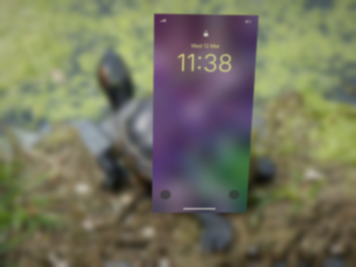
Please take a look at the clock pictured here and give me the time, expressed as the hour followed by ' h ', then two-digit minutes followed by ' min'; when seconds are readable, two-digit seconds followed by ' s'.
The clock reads 11 h 38 min
